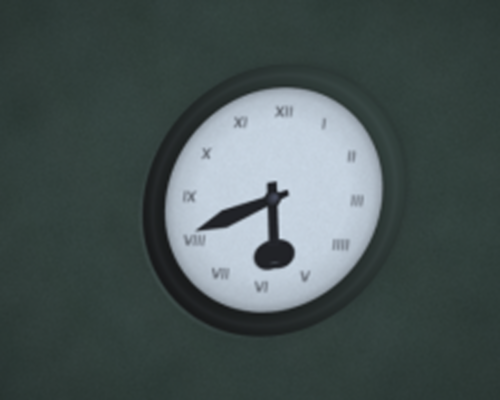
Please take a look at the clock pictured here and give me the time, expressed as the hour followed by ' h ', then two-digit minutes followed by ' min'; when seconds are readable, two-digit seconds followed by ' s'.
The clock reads 5 h 41 min
